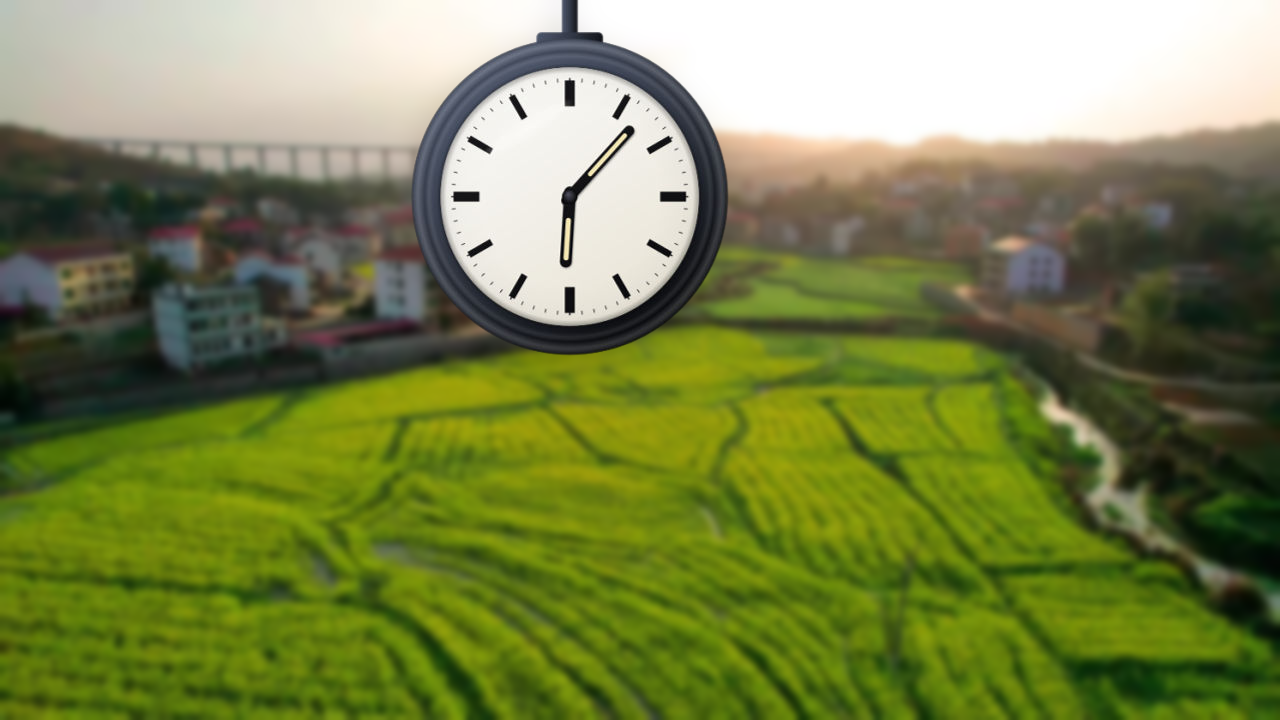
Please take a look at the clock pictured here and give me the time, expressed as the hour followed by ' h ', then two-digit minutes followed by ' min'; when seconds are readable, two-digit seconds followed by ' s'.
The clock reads 6 h 07 min
